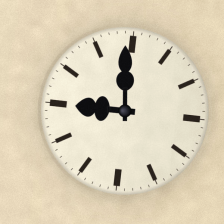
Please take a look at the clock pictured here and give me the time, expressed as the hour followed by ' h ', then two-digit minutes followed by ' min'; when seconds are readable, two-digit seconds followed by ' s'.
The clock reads 8 h 59 min
